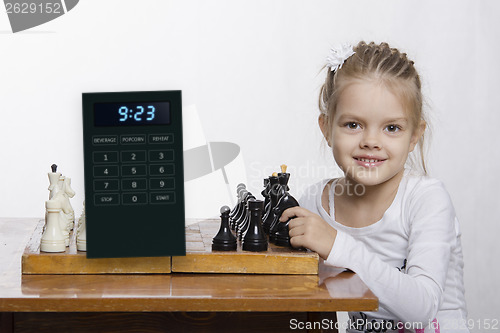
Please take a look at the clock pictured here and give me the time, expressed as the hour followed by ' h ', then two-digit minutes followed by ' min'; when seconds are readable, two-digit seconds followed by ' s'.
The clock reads 9 h 23 min
